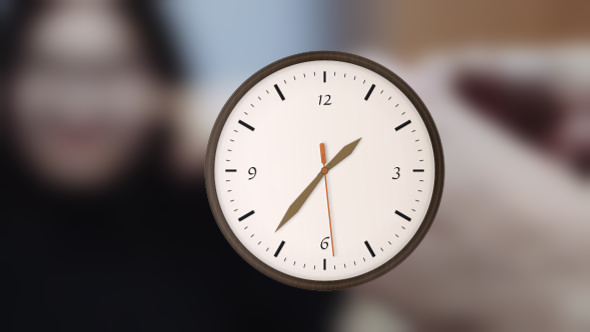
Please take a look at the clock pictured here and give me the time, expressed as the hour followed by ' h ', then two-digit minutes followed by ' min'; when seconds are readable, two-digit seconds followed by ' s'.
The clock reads 1 h 36 min 29 s
